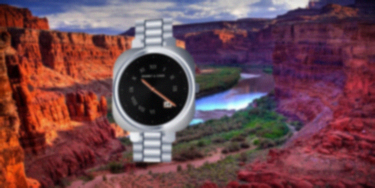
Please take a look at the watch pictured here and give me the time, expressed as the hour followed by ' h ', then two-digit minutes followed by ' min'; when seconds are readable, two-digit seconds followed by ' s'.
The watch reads 10 h 21 min
